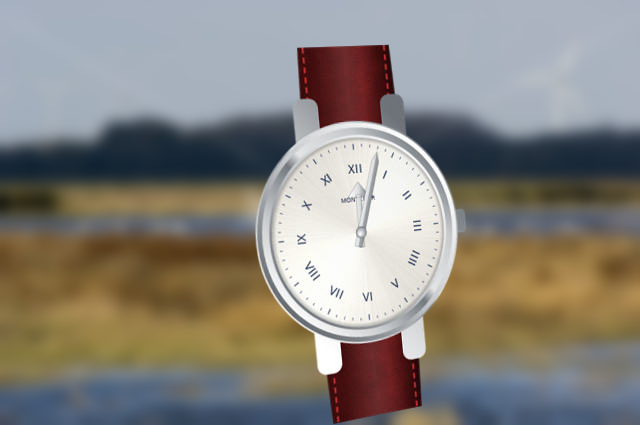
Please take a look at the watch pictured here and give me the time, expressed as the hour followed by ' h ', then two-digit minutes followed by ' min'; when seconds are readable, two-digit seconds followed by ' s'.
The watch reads 12 h 03 min
